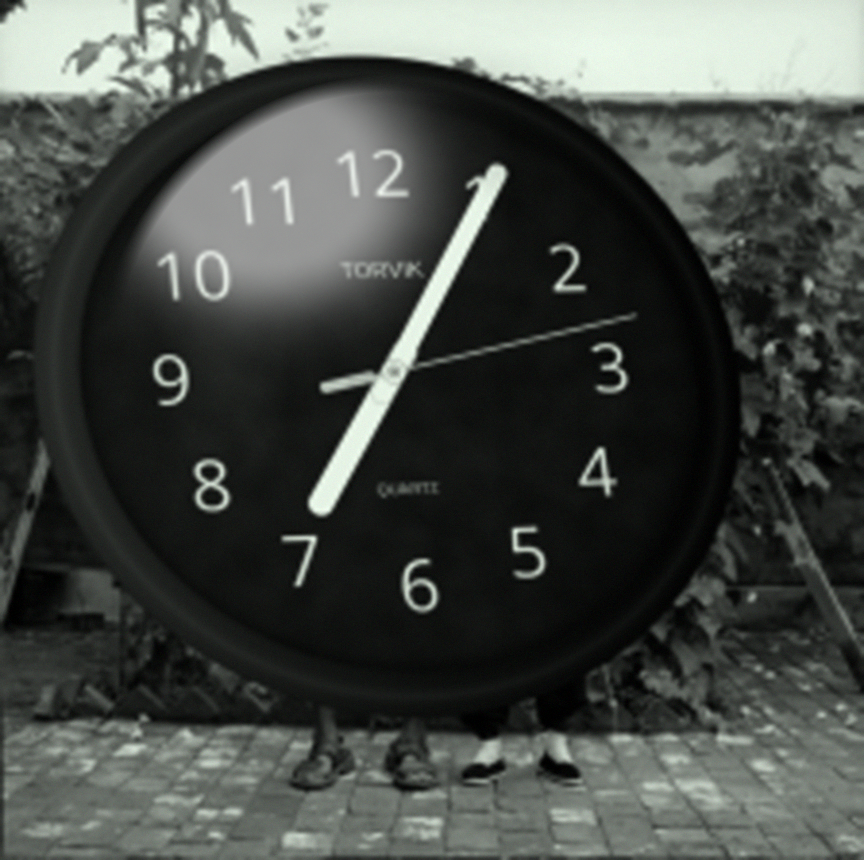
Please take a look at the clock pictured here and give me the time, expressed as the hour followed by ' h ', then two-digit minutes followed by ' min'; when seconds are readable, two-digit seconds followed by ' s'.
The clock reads 7 h 05 min 13 s
